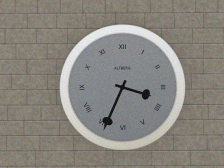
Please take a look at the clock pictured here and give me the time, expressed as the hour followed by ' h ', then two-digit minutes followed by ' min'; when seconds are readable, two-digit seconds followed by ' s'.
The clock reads 3 h 34 min
